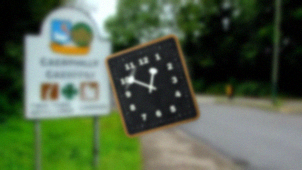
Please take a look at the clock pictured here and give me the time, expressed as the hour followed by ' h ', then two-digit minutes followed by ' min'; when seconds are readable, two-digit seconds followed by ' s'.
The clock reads 12 h 51 min
